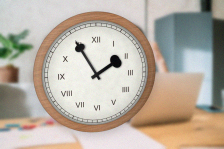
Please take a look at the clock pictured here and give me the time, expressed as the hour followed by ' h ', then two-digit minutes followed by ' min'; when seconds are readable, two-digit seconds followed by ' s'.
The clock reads 1 h 55 min
